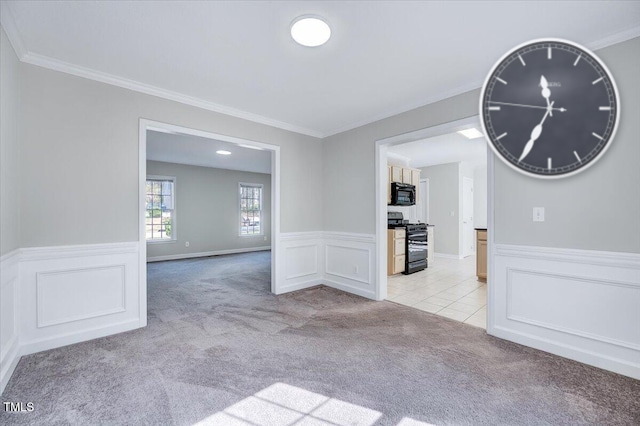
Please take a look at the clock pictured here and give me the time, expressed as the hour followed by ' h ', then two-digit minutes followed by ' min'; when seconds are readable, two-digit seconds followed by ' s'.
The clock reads 11 h 34 min 46 s
